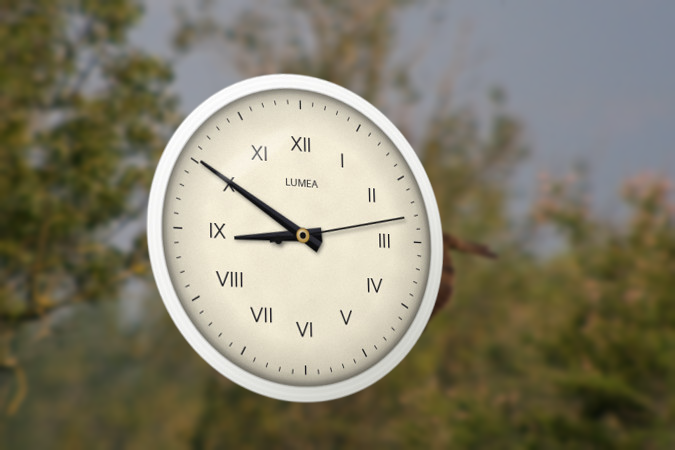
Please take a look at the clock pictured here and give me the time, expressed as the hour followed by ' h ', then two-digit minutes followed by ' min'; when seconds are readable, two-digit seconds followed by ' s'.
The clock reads 8 h 50 min 13 s
